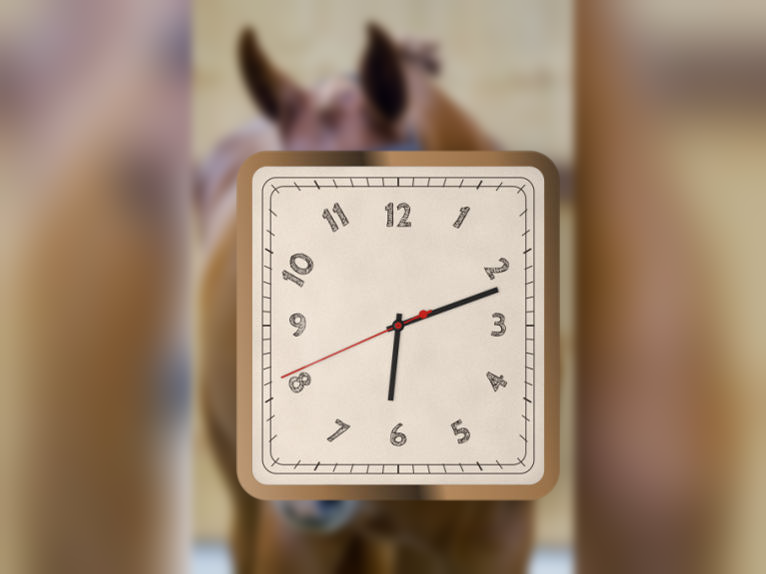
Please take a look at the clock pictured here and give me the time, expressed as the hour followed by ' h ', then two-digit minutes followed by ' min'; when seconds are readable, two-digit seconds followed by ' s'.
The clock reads 6 h 11 min 41 s
